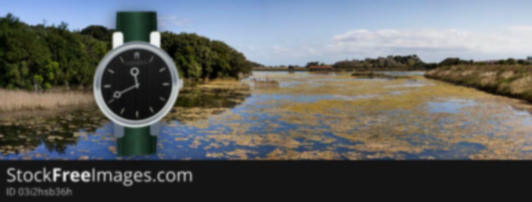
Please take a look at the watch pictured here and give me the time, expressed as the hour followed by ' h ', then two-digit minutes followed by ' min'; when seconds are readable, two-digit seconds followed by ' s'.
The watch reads 11 h 41 min
